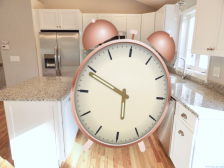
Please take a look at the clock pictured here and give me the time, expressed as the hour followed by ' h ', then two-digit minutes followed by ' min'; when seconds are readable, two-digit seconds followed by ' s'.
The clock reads 5 h 49 min
